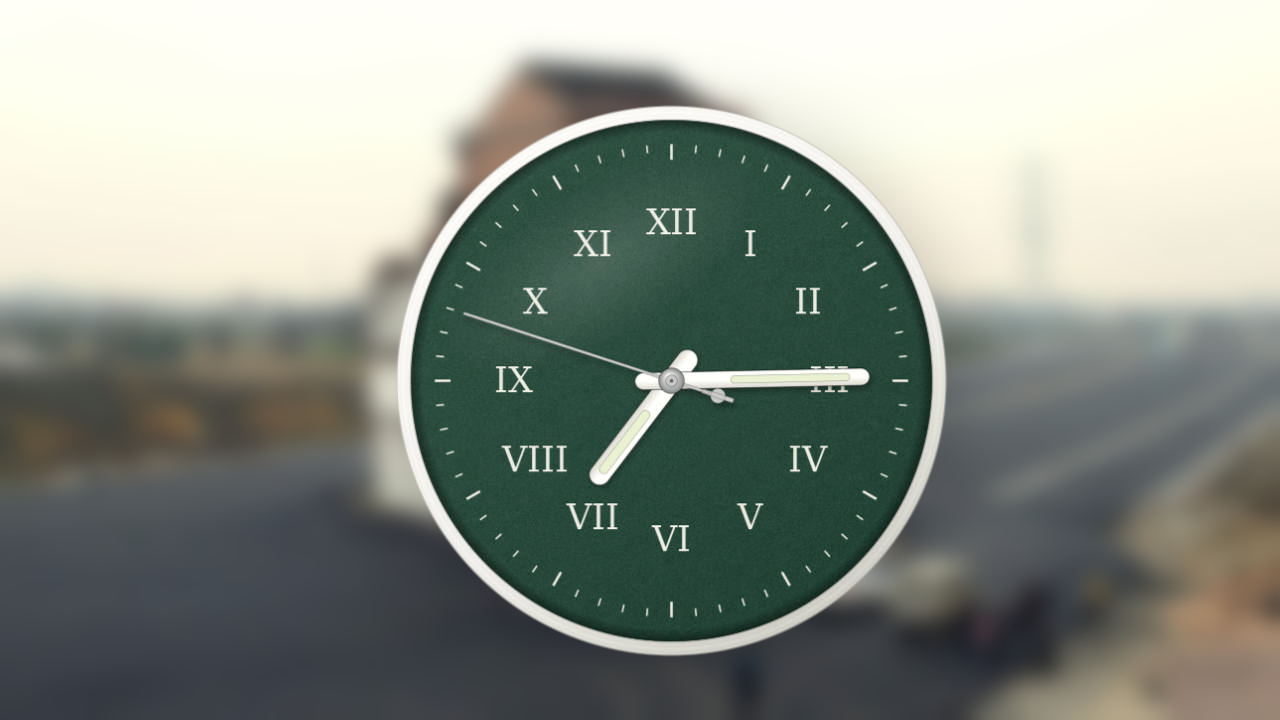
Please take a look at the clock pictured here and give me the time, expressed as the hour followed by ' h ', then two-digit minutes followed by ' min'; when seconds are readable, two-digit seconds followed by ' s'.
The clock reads 7 h 14 min 48 s
